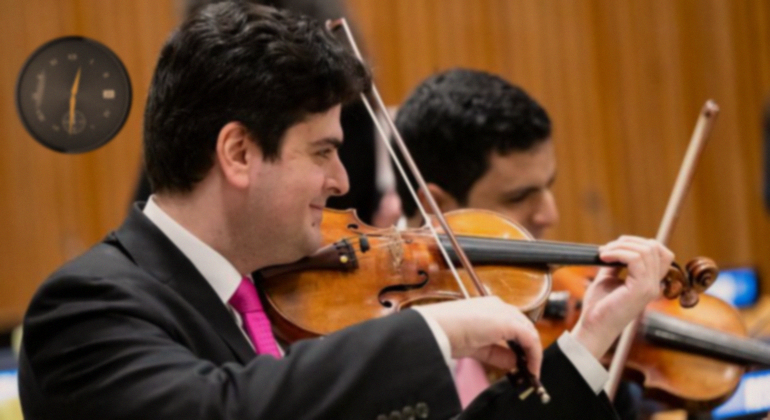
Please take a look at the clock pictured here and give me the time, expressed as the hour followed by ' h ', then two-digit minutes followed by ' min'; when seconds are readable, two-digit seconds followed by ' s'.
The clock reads 12 h 31 min
